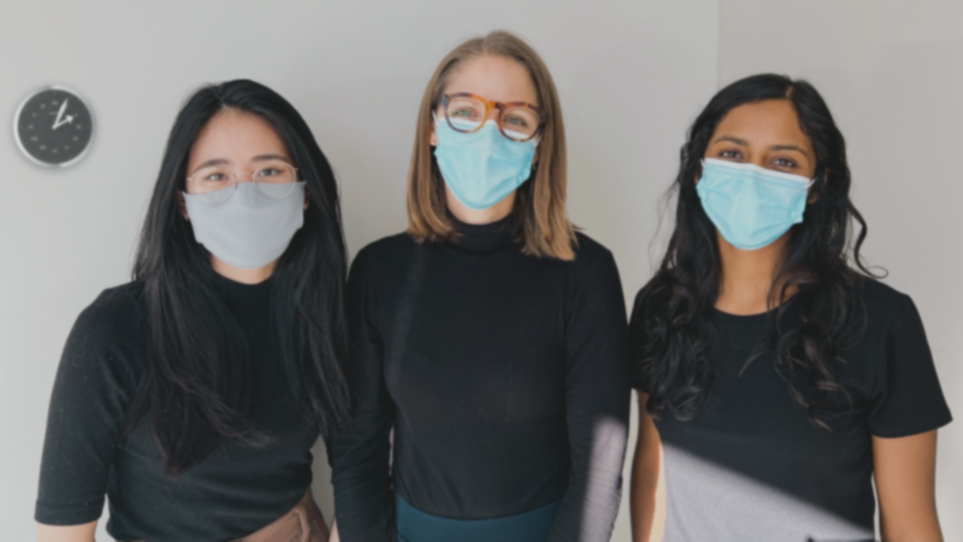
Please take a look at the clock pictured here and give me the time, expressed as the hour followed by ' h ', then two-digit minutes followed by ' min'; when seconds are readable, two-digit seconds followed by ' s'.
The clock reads 2 h 04 min
